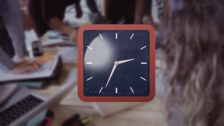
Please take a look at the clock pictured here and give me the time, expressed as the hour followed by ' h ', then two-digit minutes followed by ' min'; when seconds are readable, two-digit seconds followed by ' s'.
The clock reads 2 h 34 min
